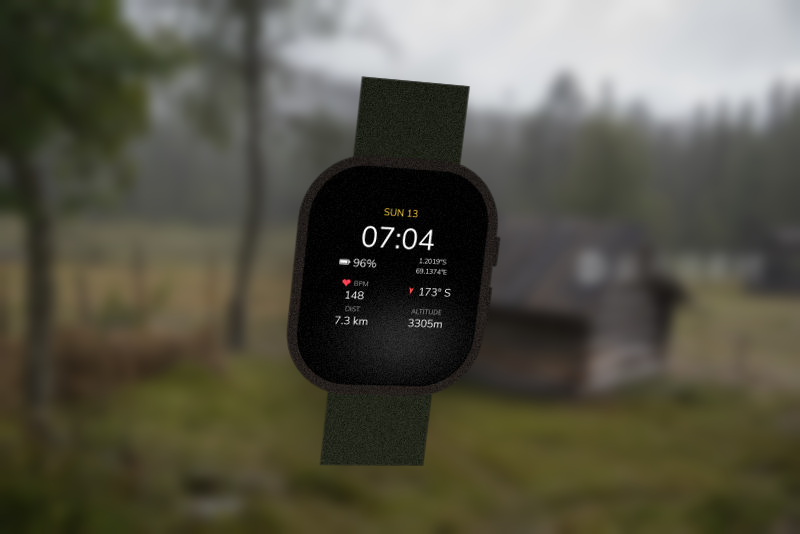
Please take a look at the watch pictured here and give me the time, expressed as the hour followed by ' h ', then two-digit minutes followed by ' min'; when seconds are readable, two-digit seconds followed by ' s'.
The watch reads 7 h 04 min
